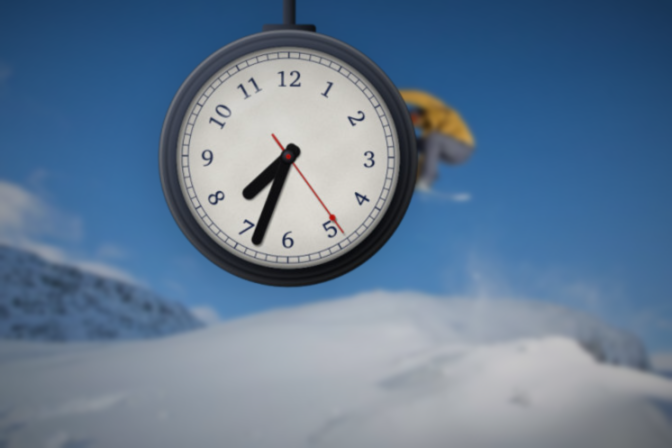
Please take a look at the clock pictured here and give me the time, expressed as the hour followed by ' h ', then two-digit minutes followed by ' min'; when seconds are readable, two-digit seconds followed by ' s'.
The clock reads 7 h 33 min 24 s
